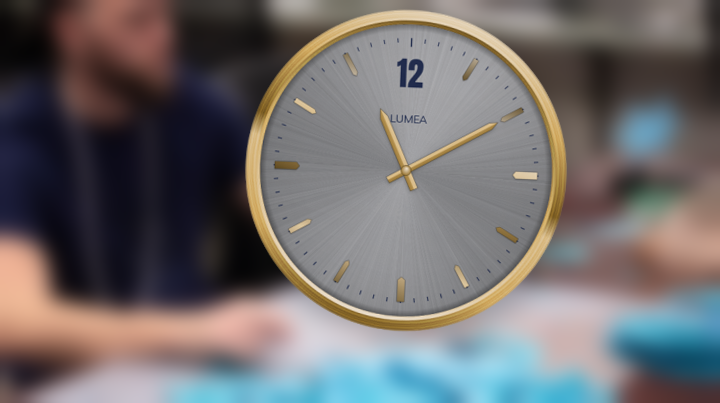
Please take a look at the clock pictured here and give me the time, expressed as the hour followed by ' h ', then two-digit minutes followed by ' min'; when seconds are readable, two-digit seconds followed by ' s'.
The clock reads 11 h 10 min
